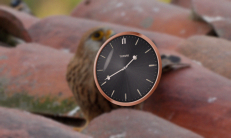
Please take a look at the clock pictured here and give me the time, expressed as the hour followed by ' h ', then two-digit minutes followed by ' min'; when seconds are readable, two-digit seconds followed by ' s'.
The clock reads 1 h 41 min
